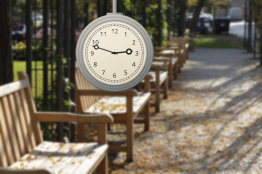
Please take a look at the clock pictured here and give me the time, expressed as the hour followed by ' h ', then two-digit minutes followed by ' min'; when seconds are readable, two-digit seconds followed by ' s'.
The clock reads 2 h 48 min
